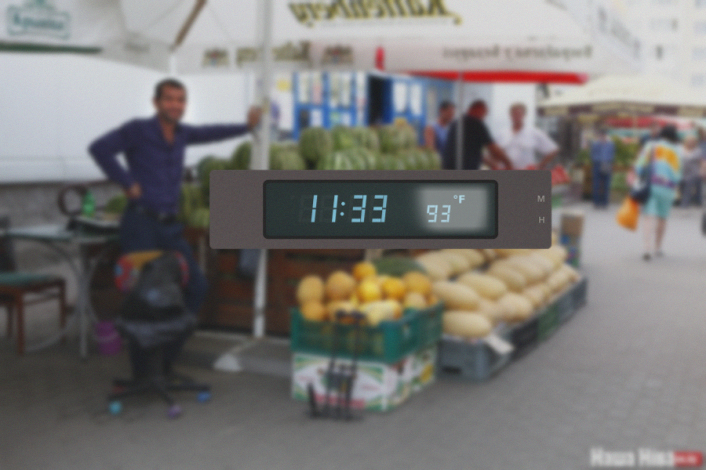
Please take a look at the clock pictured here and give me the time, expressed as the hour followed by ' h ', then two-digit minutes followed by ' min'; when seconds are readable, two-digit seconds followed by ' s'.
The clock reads 11 h 33 min
